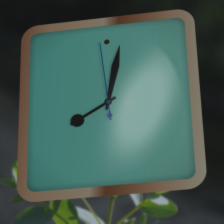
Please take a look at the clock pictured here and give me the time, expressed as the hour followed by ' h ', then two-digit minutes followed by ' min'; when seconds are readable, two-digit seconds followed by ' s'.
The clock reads 8 h 01 min 59 s
